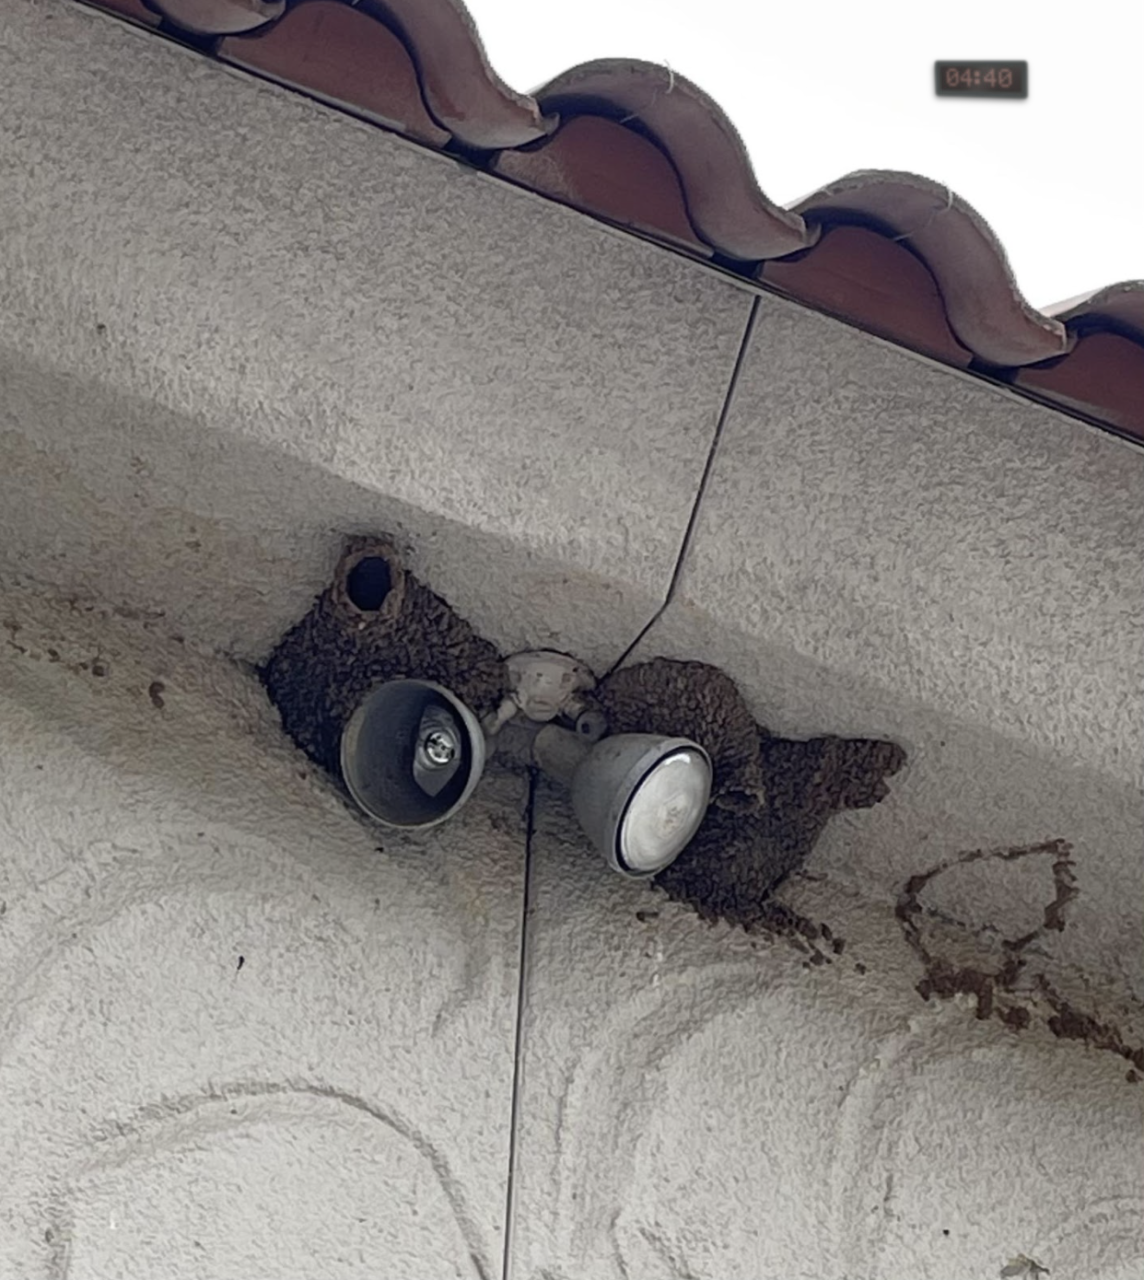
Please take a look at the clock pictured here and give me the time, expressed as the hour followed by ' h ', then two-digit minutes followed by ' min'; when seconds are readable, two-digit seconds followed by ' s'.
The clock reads 4 h 40 min
